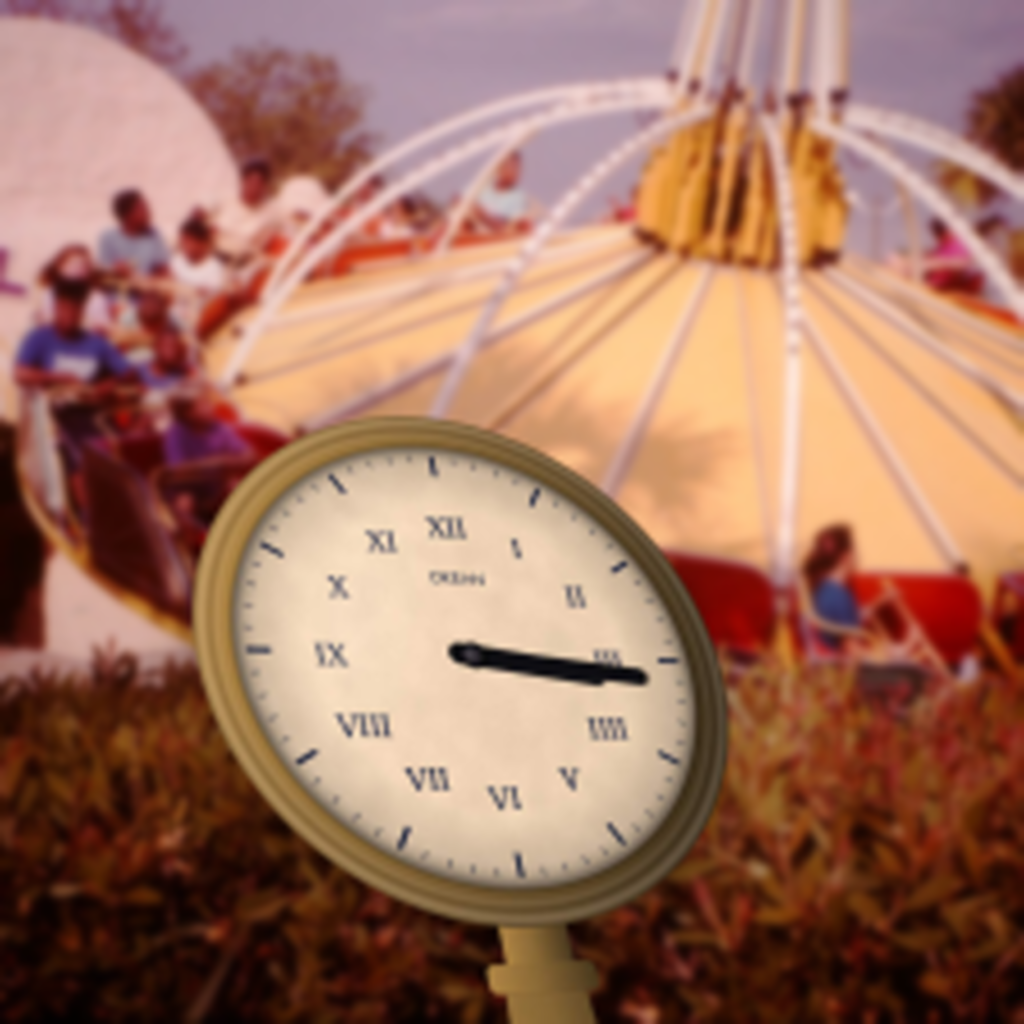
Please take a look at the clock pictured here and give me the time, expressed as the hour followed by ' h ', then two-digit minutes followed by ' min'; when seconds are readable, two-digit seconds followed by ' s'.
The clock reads 3 h 16 min
